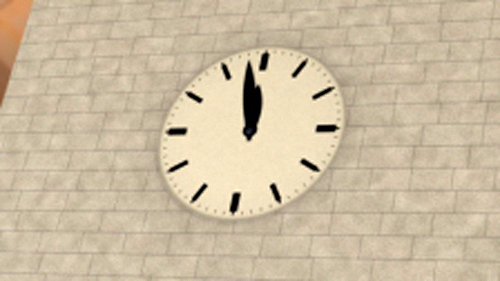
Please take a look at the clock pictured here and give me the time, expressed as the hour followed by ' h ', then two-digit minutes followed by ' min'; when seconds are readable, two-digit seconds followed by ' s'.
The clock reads 11 h 58 min
